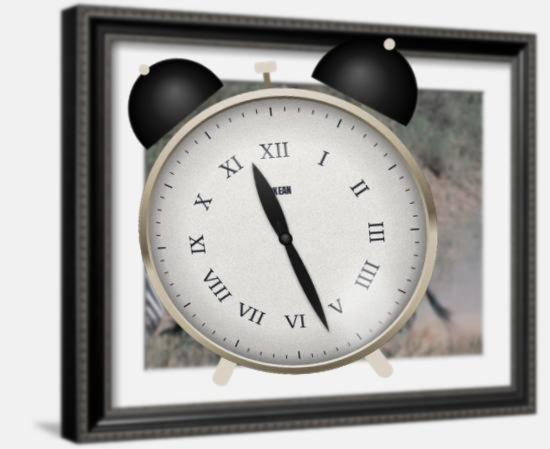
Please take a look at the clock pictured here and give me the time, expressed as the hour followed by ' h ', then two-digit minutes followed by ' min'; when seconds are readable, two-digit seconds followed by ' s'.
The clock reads 11 h 27 min
